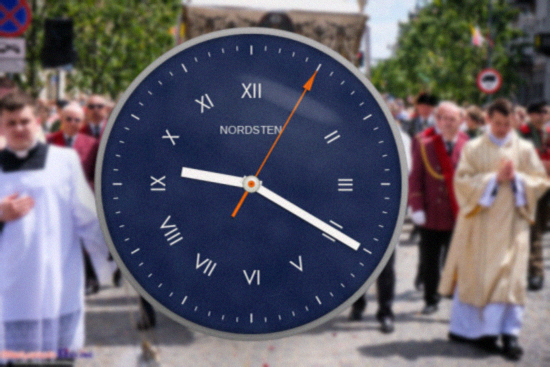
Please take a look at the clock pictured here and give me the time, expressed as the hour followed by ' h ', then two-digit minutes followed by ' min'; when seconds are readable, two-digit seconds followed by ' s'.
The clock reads 9 h 20 min 05 s
